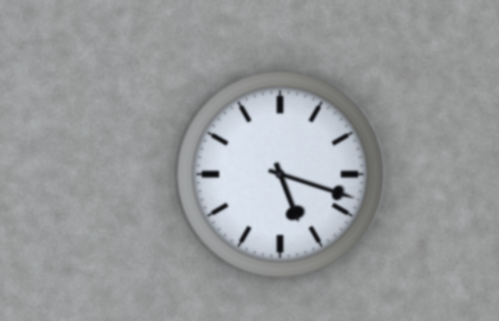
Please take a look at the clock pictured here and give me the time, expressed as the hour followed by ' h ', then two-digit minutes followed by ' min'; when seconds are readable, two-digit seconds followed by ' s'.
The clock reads 5 h 18 min
